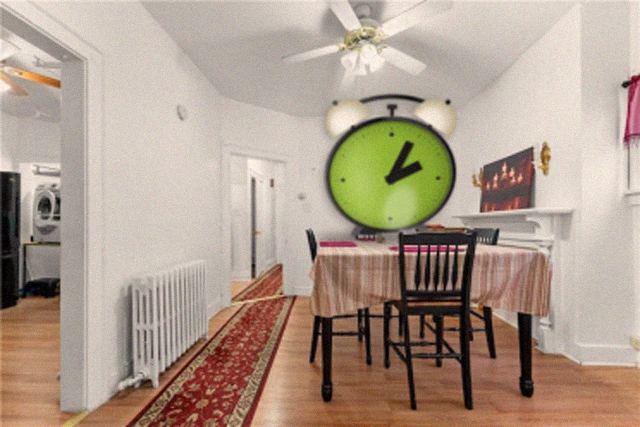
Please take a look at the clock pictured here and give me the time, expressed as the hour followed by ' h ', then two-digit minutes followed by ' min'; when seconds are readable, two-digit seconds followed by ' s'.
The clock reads 2 h 04 min
